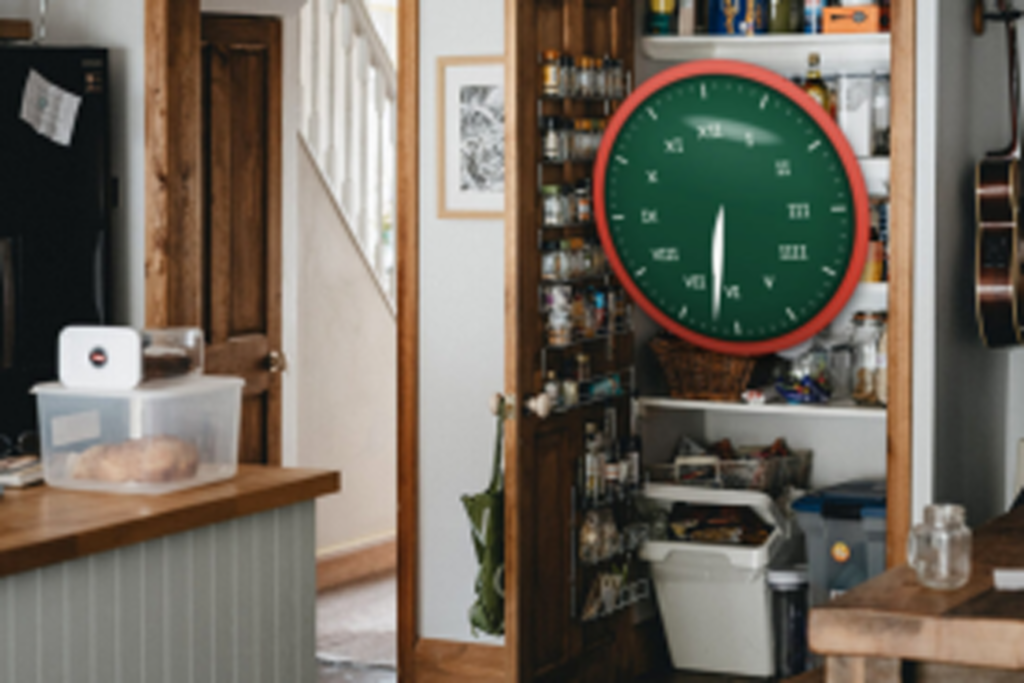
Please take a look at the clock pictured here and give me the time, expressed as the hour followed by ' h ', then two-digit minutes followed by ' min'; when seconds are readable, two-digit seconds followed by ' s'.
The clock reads 6 h 32 min
